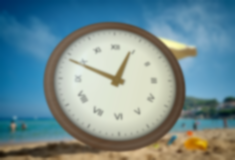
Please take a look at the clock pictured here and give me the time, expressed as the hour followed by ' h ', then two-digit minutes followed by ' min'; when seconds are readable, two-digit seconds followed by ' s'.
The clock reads 12 h 49 min
